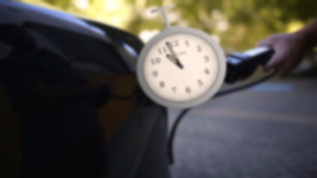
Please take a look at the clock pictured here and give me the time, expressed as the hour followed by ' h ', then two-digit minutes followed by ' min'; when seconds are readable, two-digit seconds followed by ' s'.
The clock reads 10 h 58 min
